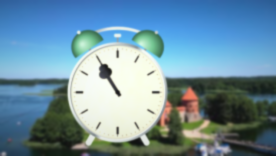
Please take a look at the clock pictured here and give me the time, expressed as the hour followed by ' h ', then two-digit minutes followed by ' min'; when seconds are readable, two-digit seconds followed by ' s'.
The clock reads 10 h 55 min
